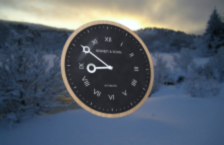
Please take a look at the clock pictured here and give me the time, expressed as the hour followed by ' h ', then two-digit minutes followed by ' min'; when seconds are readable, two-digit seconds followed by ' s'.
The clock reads 8 h 51 min
